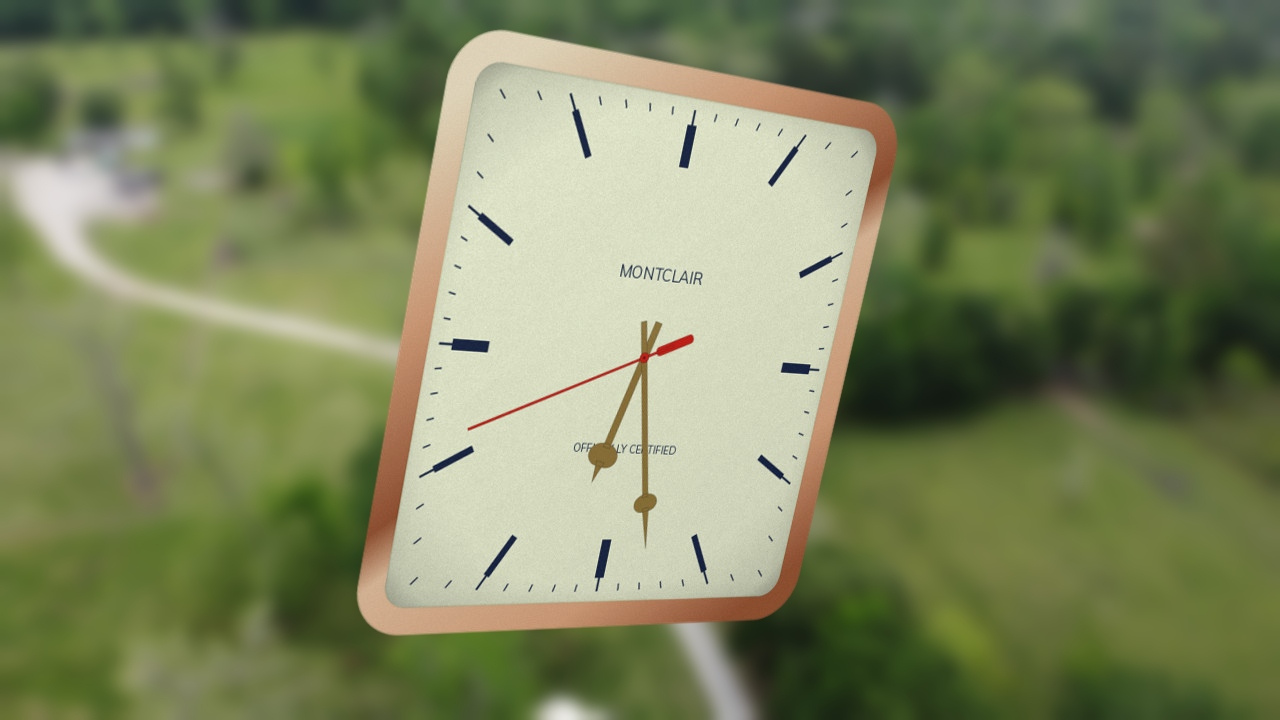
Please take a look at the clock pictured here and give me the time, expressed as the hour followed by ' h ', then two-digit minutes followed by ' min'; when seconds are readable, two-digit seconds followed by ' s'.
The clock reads 6 h 27 min 41 s
